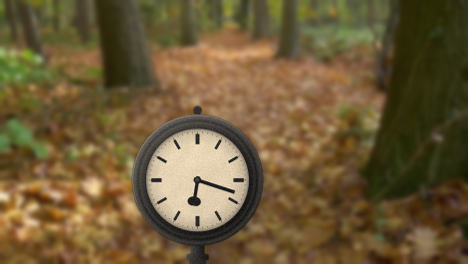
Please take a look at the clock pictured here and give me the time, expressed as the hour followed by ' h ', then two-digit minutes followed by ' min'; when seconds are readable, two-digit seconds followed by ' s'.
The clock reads 6 h 18 min
